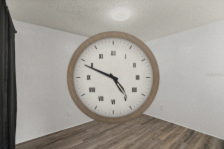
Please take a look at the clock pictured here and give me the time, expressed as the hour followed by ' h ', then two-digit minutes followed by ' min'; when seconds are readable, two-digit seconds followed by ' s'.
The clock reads 4 h 49 min
